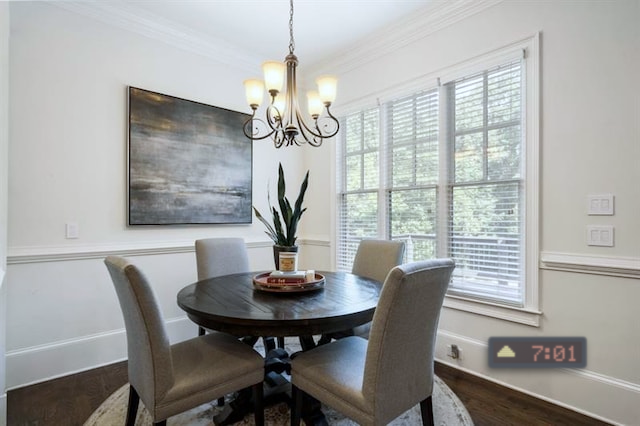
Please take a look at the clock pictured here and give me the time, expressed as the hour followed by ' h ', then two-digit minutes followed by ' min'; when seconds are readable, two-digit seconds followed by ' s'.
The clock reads 7 h 01 min
